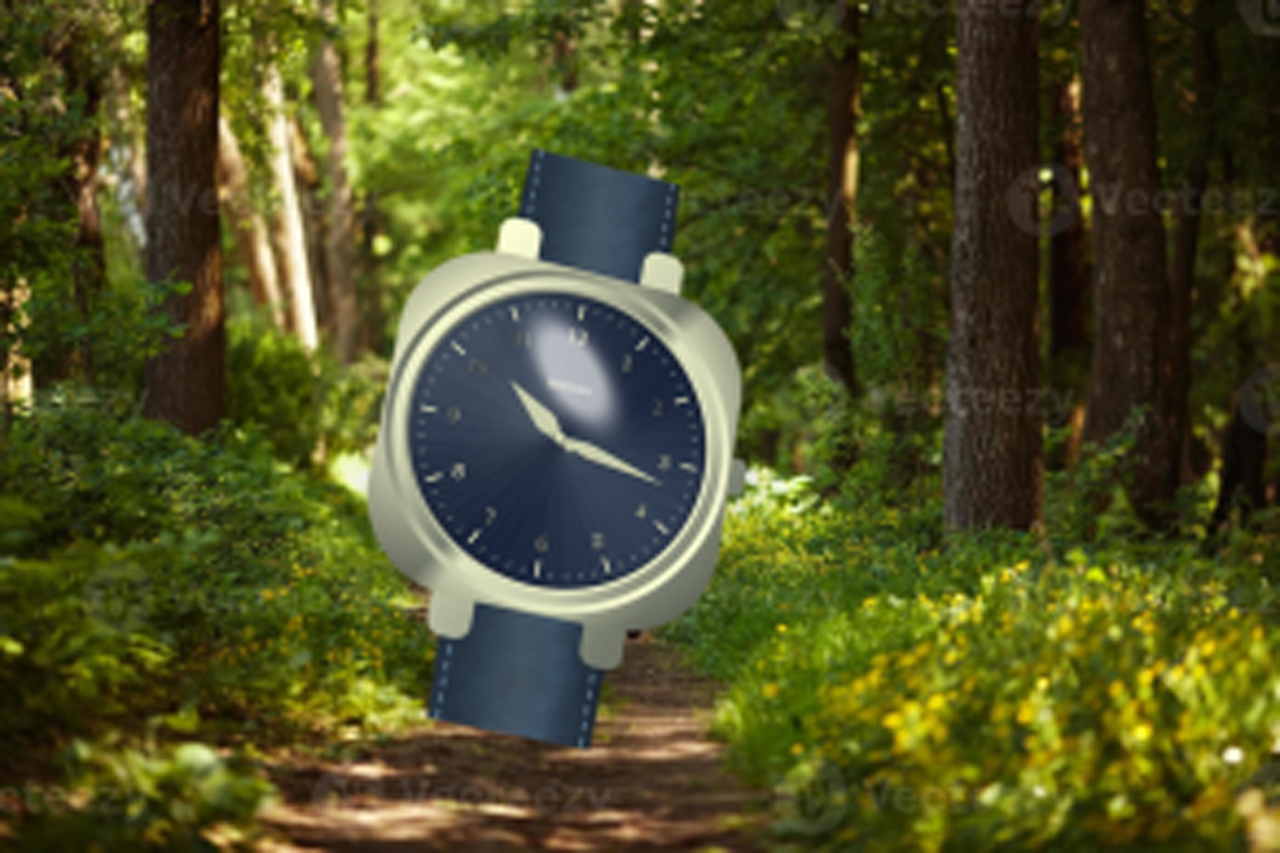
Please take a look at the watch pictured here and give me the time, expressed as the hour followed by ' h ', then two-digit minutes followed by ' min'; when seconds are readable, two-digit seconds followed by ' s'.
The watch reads 10 h 17 min
